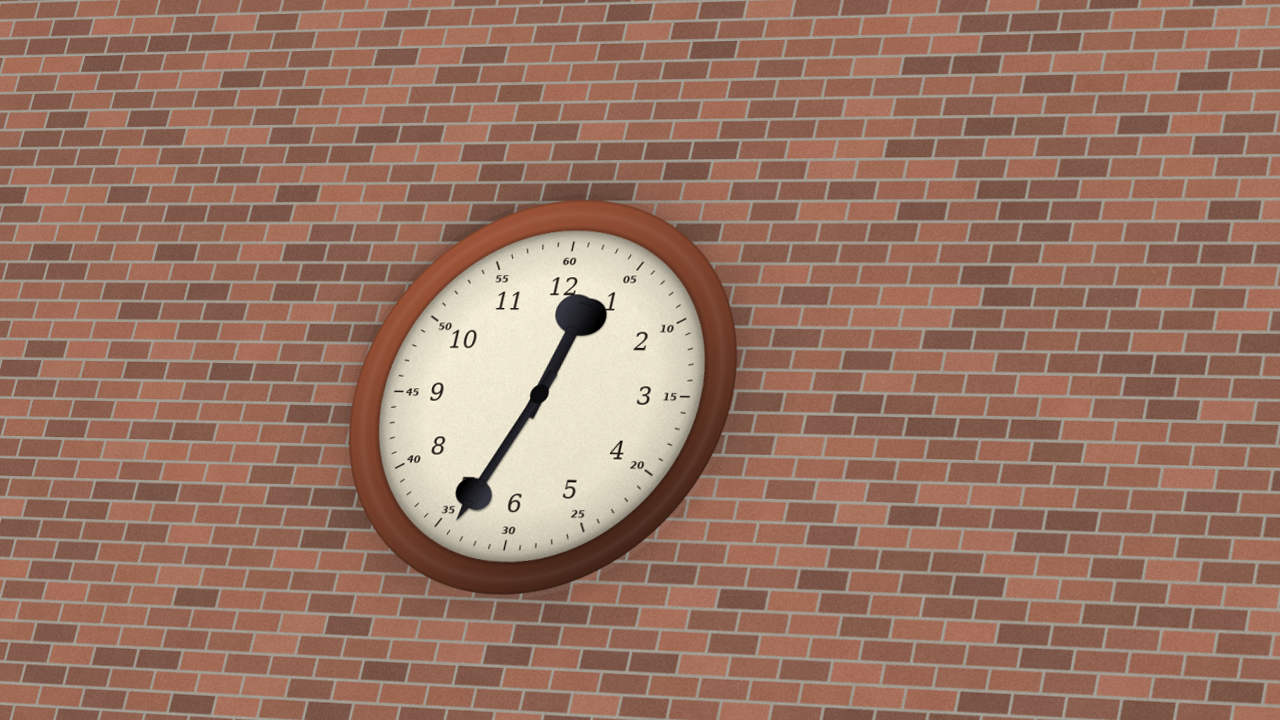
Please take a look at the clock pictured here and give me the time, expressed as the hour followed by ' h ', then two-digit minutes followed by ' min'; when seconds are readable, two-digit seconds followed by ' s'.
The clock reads 12 h 34 min
